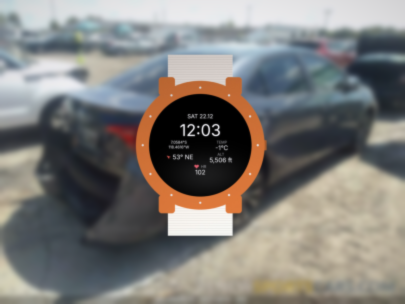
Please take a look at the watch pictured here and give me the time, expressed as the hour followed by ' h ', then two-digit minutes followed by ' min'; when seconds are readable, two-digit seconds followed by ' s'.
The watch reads 12 h 03 min
